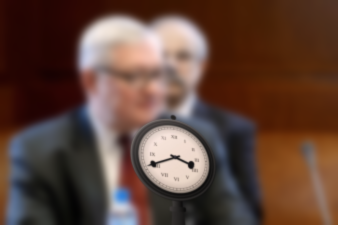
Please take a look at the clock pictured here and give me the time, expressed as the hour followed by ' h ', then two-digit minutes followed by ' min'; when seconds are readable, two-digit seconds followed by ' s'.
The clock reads 3 h 41 min
